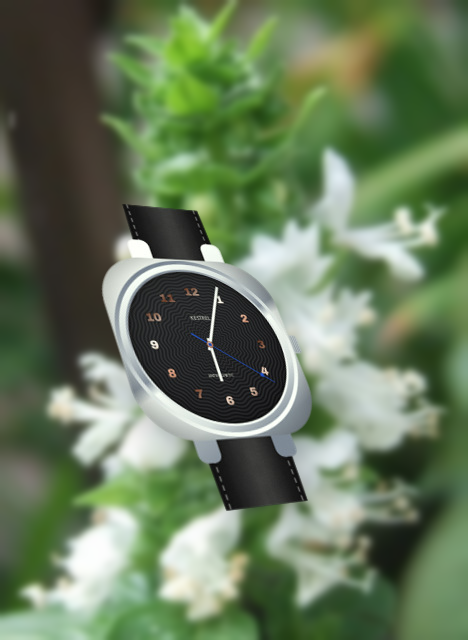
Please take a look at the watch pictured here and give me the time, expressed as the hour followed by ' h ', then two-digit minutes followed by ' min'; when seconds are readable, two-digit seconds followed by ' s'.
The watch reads 6 h 04 min 21 s
